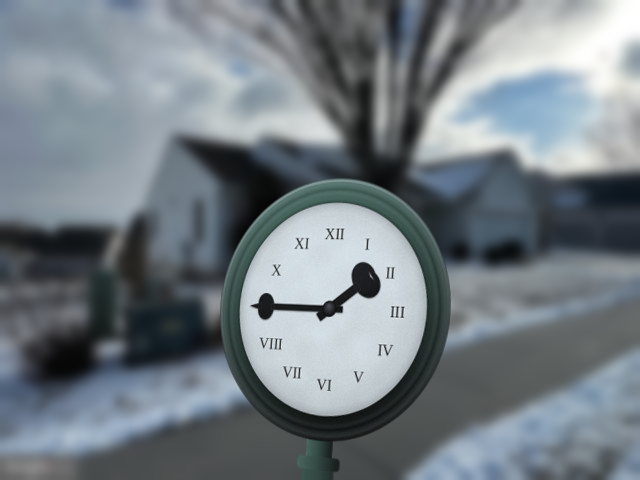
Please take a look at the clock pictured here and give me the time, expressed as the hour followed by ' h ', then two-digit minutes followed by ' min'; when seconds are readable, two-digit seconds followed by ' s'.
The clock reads 1 h 45 min
